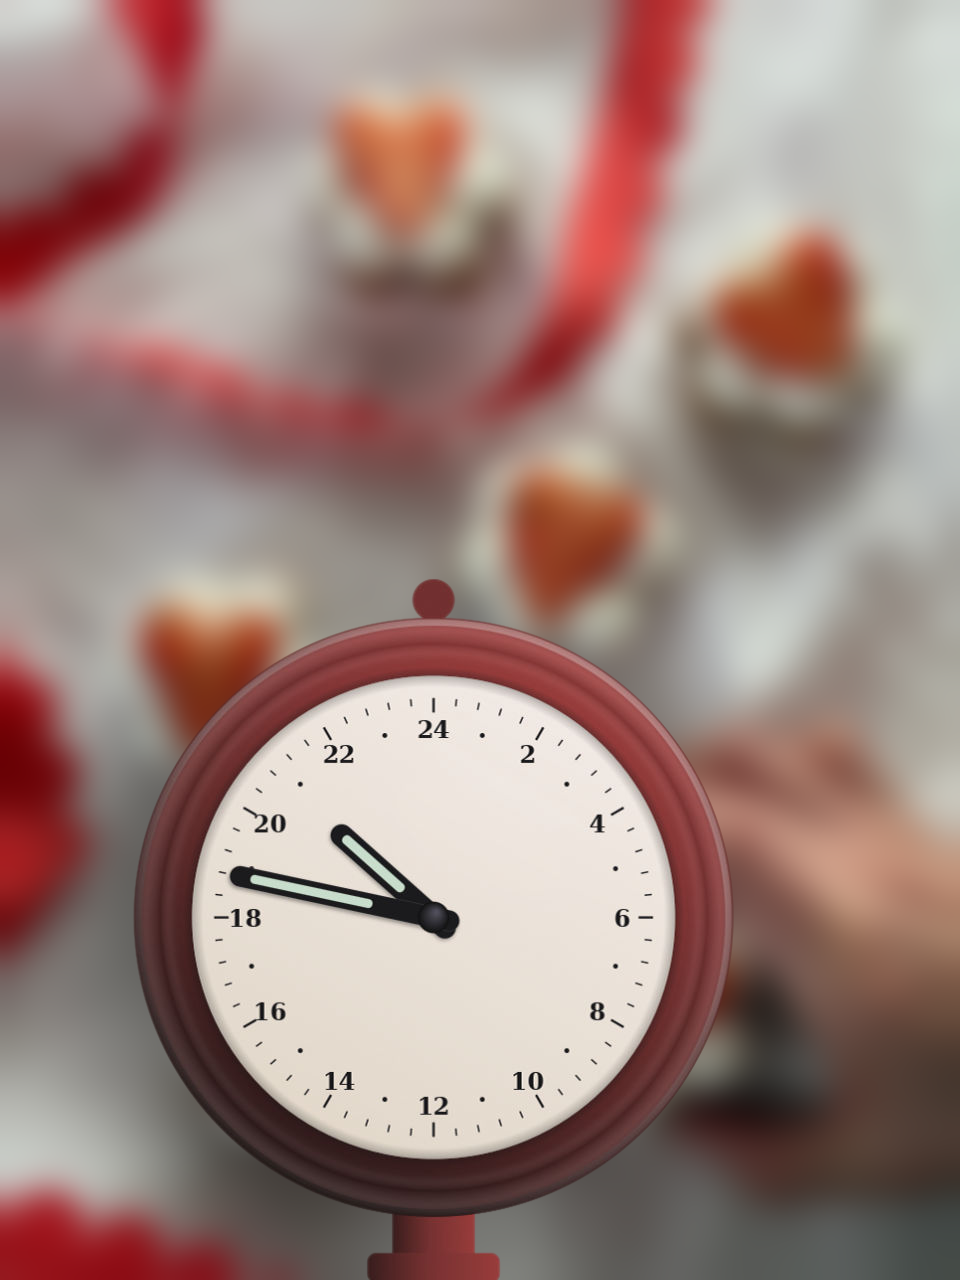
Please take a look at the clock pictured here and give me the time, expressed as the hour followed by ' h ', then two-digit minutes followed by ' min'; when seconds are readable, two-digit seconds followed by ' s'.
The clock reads 20 h 47 min
